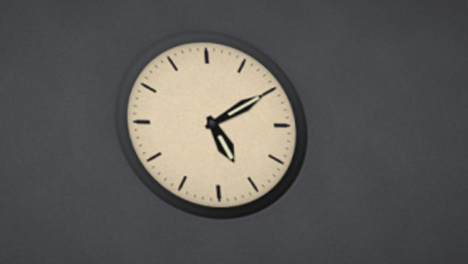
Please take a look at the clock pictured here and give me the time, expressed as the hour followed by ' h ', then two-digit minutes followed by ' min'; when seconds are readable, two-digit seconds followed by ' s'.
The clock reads 5 h 10 min
